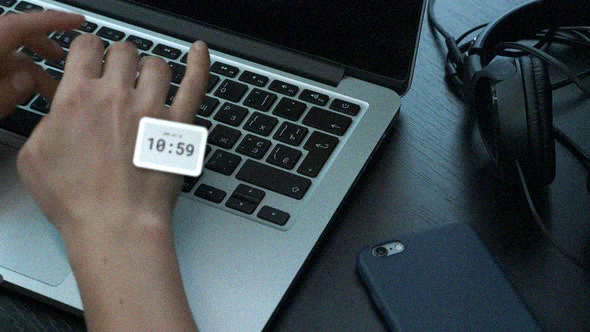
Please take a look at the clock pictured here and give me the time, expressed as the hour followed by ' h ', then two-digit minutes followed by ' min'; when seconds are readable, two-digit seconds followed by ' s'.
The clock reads 10 h 59 min
